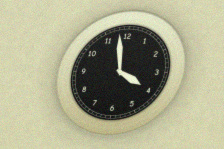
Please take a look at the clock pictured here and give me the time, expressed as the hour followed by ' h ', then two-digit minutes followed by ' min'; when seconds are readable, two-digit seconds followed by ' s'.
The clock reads 3 h 58 min
